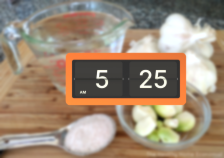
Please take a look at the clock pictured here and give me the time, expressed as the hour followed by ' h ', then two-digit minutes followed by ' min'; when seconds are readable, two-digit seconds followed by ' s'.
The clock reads 5 h 25 min
